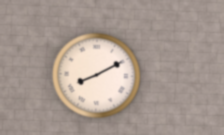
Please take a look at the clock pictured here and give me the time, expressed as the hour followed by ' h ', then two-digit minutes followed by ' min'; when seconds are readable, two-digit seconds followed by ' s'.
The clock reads 8 h 10 min
